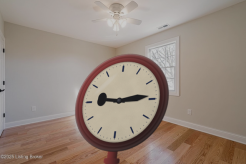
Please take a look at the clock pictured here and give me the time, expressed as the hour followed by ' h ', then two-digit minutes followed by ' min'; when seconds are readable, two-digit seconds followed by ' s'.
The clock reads 9 h 14 min
